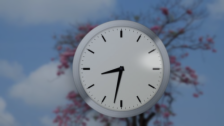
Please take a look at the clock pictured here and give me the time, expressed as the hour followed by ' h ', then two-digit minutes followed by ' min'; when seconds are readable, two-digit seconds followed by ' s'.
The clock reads 8 h 32 min
